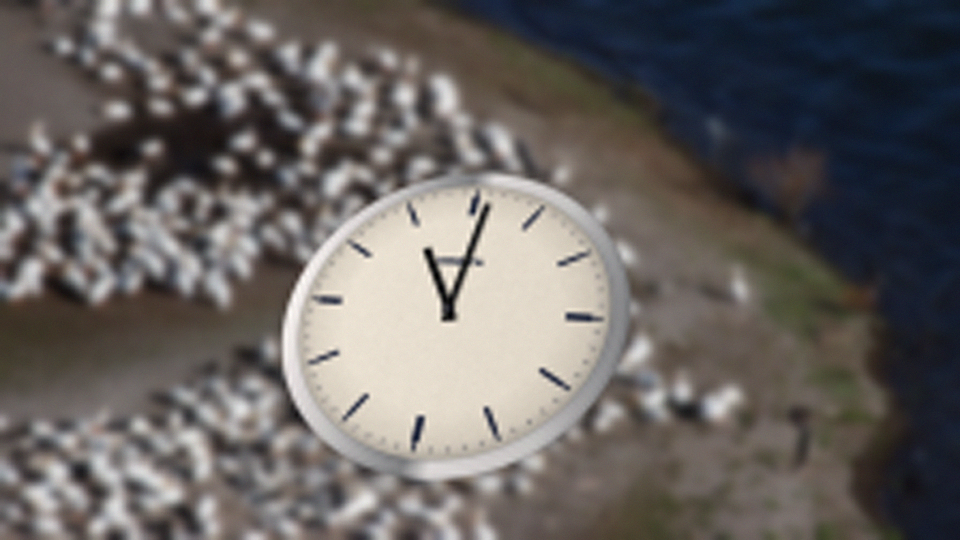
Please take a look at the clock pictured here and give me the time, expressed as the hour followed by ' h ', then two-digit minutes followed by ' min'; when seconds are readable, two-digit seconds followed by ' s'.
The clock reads 11 h 01 min
